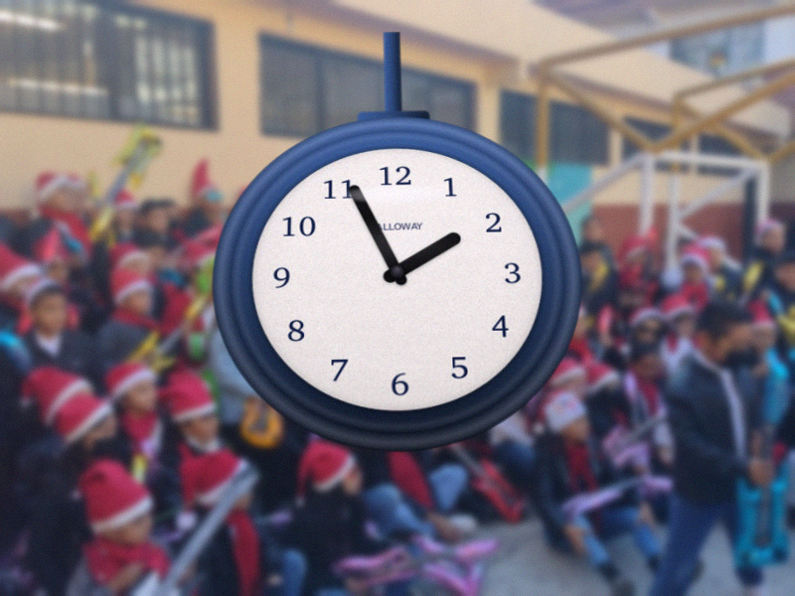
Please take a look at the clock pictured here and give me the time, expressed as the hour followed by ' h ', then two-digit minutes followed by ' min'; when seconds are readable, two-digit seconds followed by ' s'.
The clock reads 1 h 56 min
